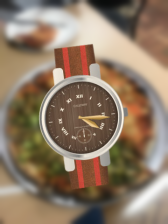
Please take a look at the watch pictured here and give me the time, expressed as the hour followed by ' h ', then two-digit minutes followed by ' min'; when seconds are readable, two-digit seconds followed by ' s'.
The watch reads 4 h 16 min
